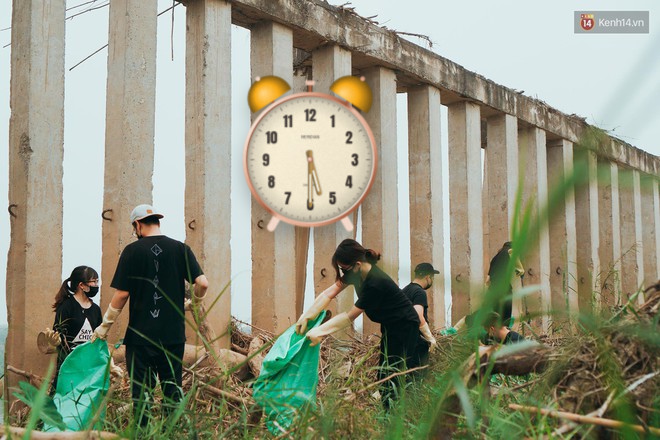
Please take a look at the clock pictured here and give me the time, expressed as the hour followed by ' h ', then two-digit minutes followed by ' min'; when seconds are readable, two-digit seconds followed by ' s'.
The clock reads 5 h 30 min
